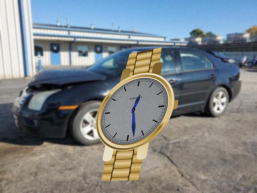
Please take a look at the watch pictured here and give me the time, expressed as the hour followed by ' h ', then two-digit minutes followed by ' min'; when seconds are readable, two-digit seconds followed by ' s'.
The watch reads 12 h 28 min
